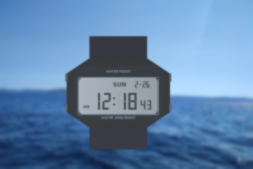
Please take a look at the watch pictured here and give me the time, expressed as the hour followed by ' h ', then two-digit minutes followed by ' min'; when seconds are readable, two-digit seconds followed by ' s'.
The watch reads 12 h 18 min 43 s
